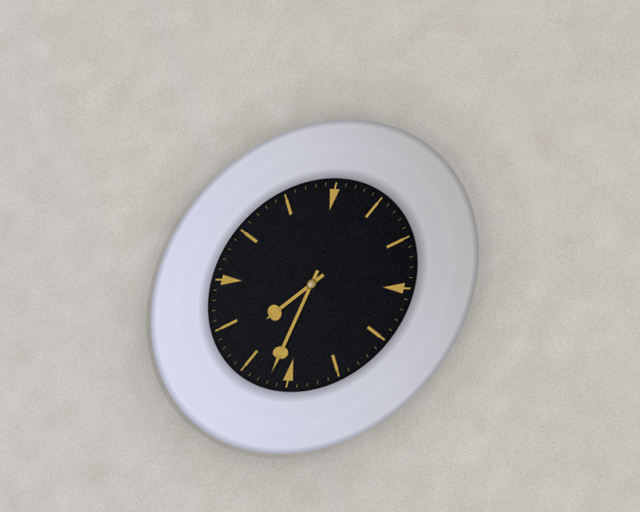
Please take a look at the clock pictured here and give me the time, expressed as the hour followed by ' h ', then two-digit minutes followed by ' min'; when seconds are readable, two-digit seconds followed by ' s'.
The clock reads 7 h 32 min
